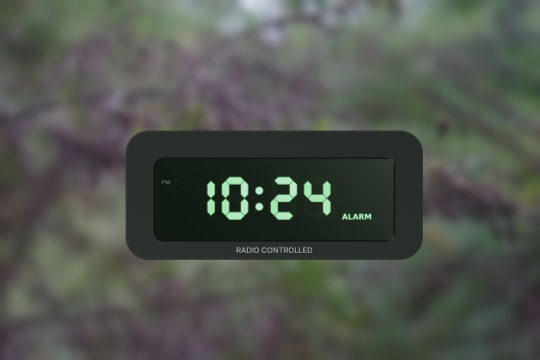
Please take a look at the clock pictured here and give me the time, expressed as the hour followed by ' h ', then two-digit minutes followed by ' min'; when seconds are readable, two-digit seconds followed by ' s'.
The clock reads 10 h 24 min
